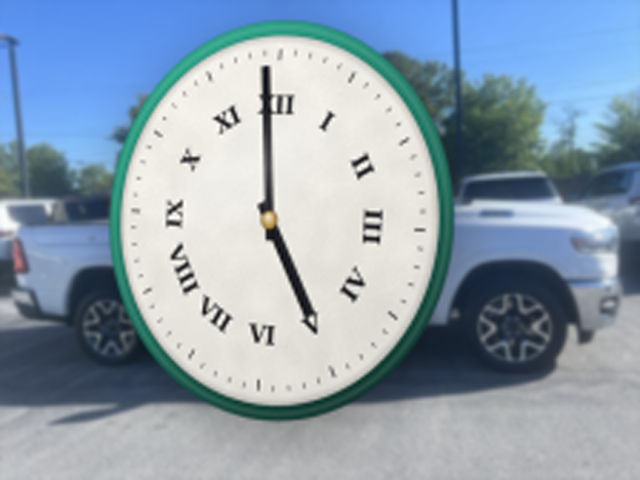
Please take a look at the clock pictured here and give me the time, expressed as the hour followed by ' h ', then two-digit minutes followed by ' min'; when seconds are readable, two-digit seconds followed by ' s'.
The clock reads 4 h 59 min
